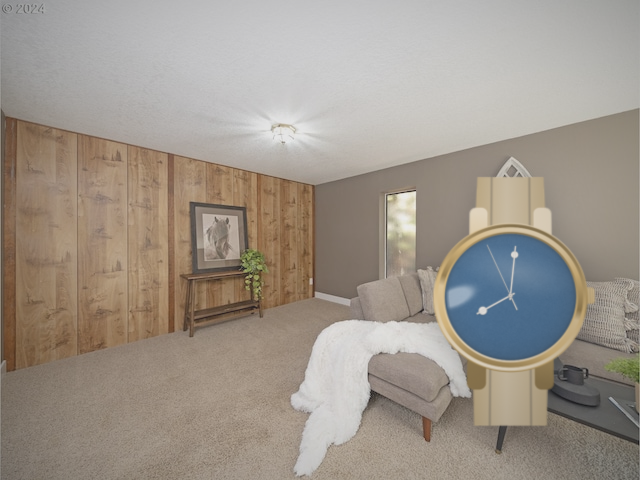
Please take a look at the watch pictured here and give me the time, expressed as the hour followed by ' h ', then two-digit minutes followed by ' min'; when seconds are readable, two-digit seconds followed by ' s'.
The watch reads 8 h 00 min 56 s
